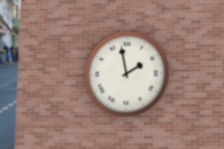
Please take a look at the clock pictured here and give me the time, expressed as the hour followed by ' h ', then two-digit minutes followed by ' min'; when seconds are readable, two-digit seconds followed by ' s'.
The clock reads 1 h 58 min
